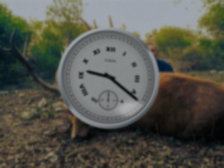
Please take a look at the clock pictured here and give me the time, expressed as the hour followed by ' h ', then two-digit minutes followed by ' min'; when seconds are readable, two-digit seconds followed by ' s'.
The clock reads 9 h 21 min
